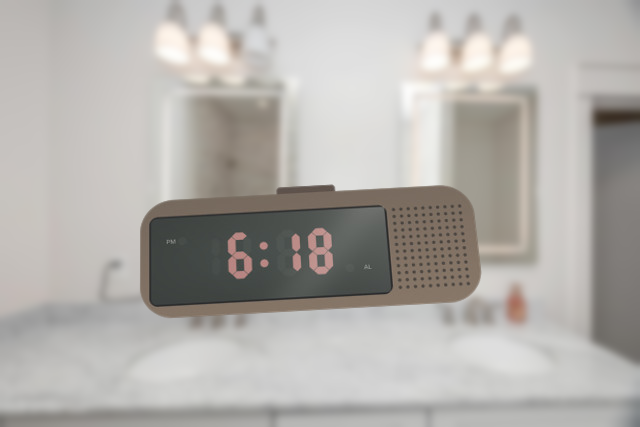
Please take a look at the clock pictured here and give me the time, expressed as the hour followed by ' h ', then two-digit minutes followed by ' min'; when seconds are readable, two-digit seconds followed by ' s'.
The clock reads 6 h 18 min
